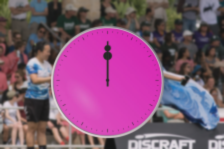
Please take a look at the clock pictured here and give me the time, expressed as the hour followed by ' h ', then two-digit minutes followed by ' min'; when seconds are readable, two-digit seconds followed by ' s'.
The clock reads 12 h 00 min
